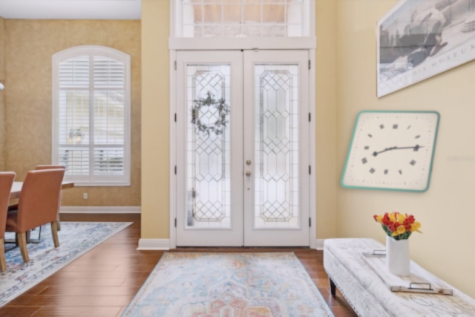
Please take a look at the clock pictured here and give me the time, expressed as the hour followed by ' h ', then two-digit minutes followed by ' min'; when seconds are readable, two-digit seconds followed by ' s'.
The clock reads 8 h 14 min
